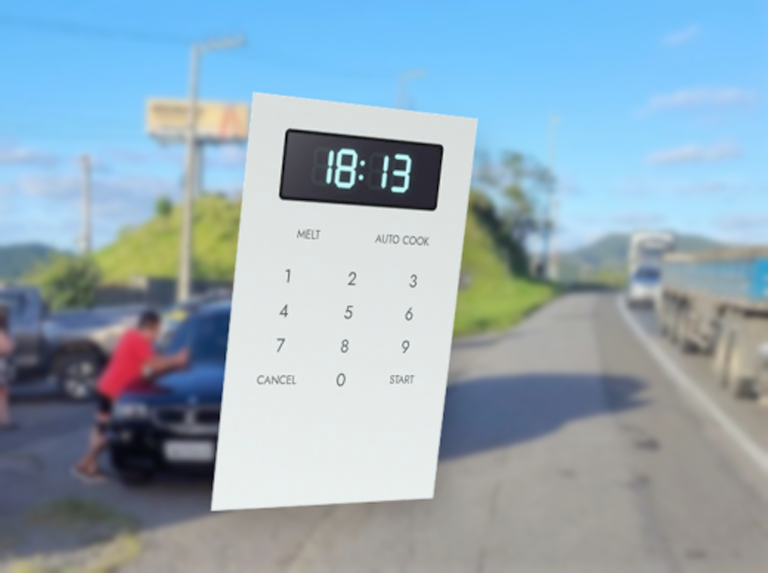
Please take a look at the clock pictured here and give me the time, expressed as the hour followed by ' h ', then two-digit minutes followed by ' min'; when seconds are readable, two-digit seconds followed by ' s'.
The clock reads 18 h 13 min
